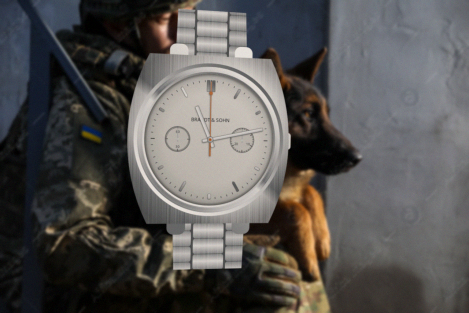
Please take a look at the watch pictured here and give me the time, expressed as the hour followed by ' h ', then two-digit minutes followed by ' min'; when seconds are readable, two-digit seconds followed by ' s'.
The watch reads 11 h 13 min
